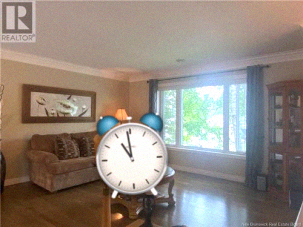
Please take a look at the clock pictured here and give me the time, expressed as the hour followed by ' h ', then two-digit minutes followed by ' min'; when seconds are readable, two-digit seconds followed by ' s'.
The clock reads 10 h 59 min
